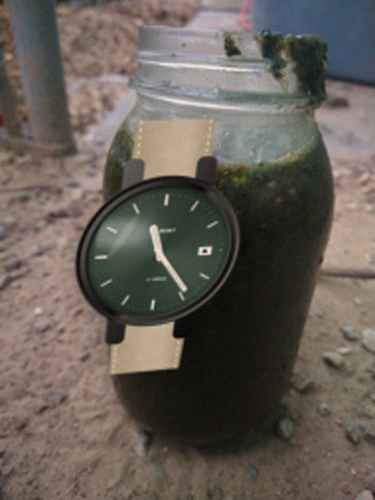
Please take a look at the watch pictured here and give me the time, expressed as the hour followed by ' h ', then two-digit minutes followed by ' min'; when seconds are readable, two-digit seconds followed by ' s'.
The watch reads 11 h 24 min
